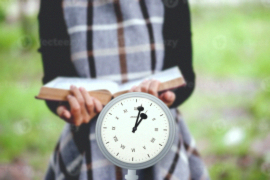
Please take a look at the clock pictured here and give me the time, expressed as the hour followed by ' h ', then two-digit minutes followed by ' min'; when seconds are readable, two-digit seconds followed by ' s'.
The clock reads 1 h 02 min
